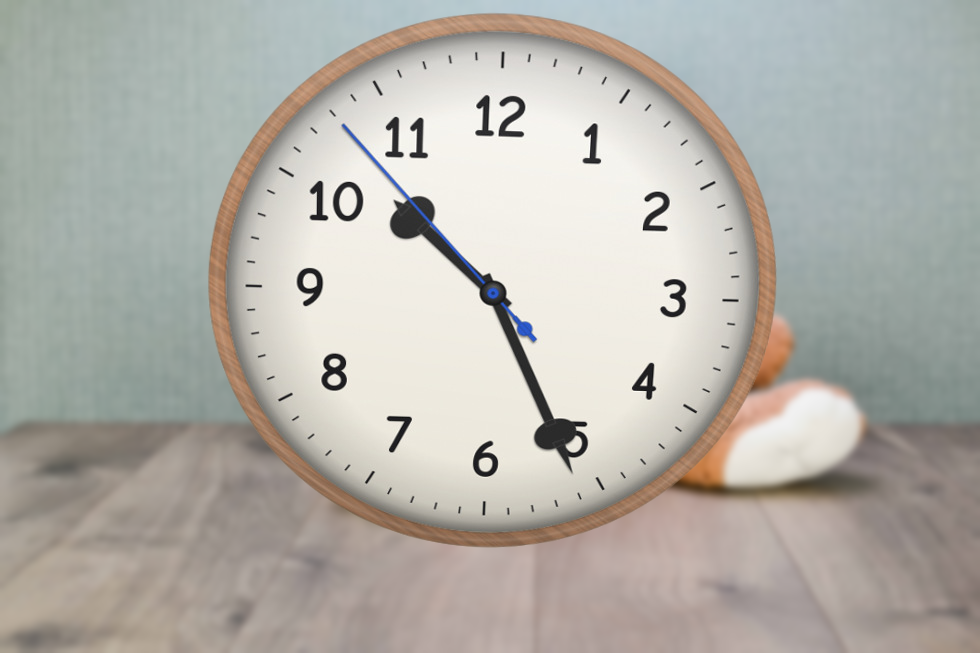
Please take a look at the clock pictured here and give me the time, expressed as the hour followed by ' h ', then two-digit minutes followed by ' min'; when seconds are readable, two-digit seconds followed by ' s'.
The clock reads 10 h 25 min 53 s
